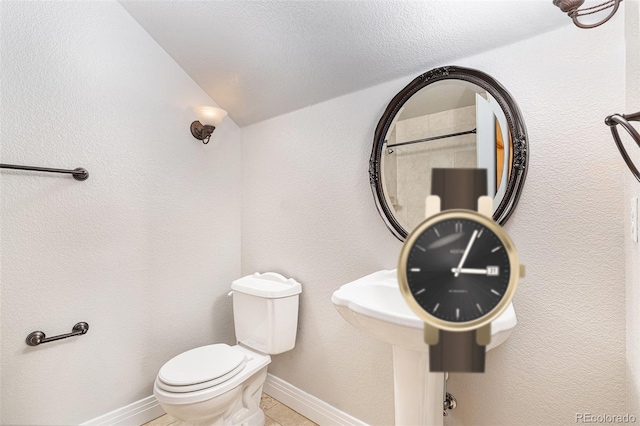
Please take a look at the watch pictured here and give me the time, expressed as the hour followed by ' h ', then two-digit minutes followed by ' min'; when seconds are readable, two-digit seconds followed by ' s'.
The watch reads 3 h 04 min
